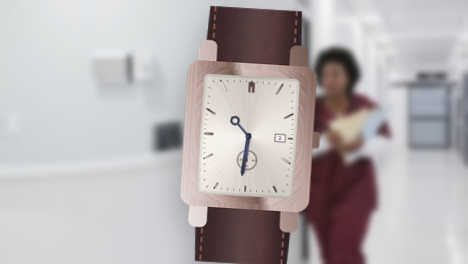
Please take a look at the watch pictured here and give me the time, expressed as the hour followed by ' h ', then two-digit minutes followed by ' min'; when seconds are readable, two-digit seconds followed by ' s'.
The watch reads 10 h 31 min
